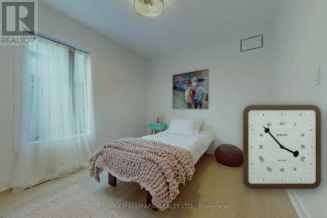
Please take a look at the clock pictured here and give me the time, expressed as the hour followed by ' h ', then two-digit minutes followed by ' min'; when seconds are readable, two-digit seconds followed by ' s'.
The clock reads 3 h 53 min
